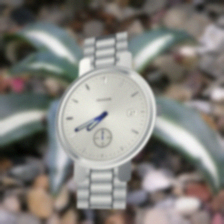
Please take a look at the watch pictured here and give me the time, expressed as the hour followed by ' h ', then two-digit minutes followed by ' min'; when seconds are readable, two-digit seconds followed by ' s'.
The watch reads 7 h 41 min
